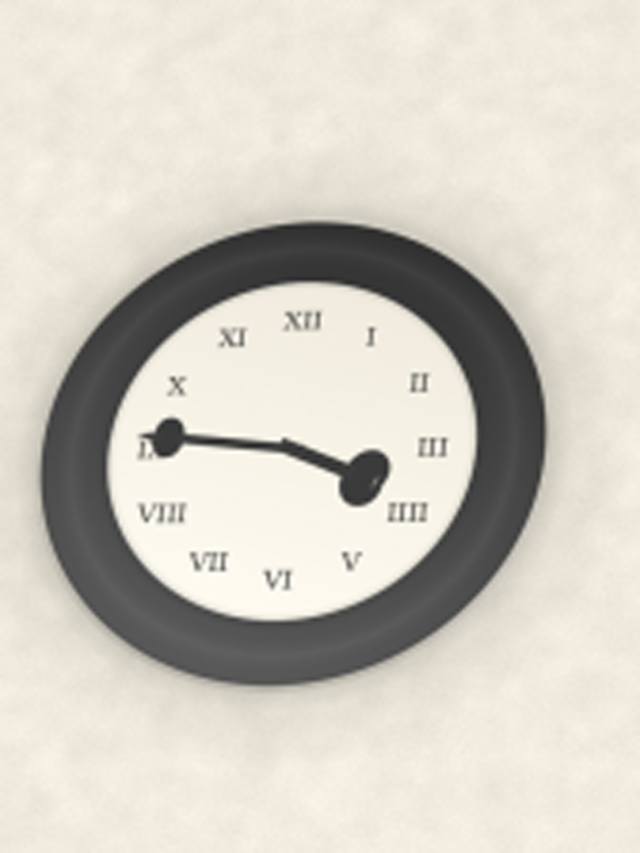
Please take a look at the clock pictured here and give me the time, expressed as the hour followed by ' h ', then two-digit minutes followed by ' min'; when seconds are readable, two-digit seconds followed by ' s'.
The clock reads 3 h 46 min
